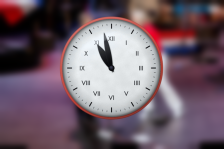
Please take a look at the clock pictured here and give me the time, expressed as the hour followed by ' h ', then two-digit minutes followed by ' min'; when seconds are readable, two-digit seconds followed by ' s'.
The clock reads 10 h 58 min
